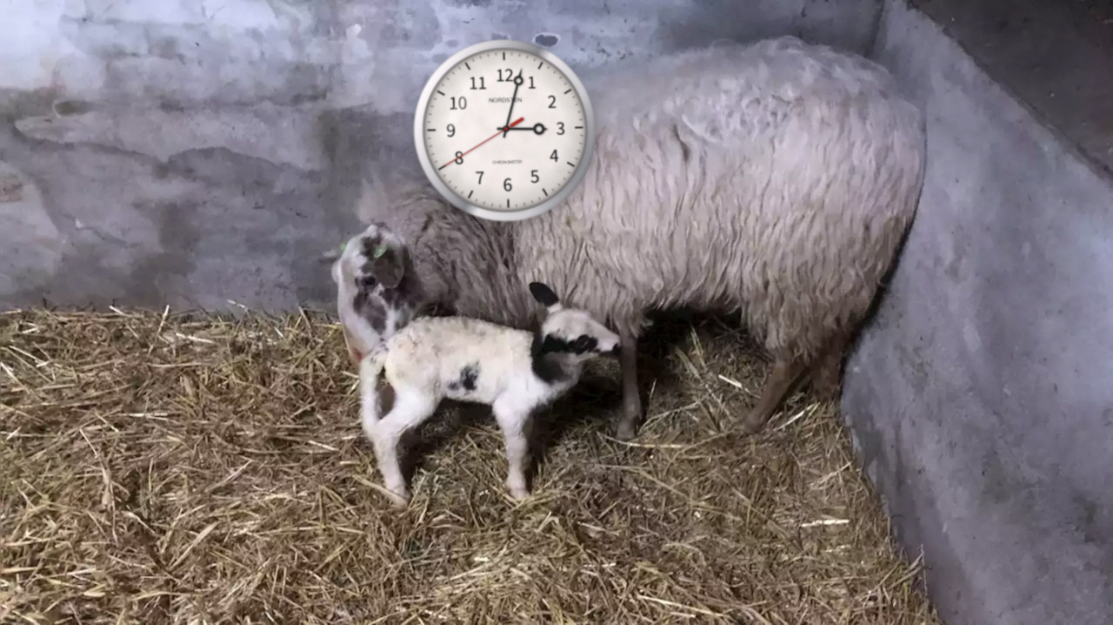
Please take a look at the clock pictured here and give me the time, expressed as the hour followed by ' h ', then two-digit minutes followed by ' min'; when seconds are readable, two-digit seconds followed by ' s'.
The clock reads 3 h 02 min 40 s
